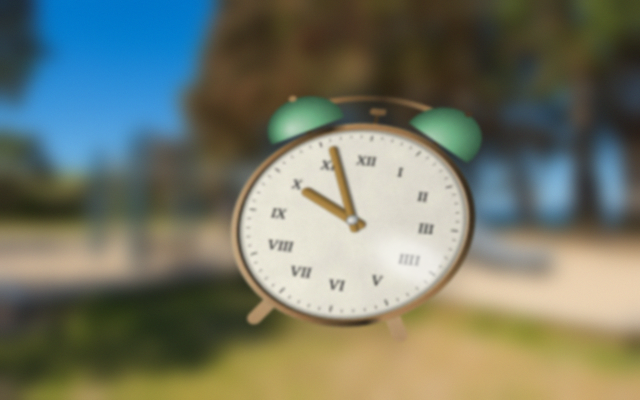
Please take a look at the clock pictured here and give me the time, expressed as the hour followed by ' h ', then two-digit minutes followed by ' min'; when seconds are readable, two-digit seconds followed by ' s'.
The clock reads 9 h 56 min
